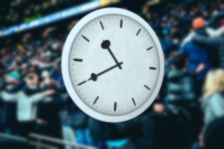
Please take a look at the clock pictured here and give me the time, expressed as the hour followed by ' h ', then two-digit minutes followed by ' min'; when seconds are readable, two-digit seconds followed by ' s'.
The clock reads 10 h 40 min
